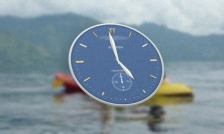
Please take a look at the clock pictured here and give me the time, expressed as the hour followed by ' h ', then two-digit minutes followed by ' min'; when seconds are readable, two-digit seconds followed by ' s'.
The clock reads 4 h 59 min
